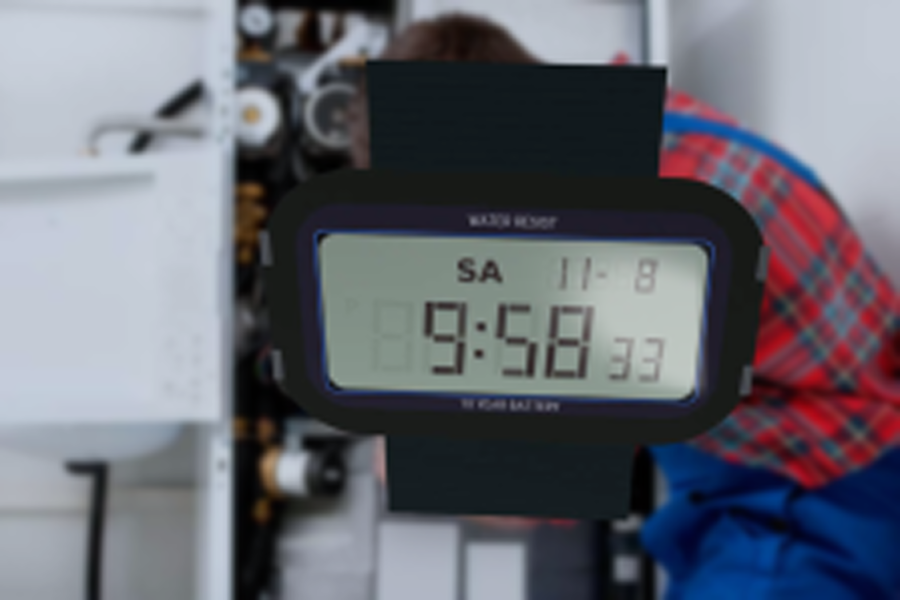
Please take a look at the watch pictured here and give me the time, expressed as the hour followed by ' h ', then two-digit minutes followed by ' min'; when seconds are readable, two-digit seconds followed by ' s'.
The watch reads 9 h 58 min 33 s
